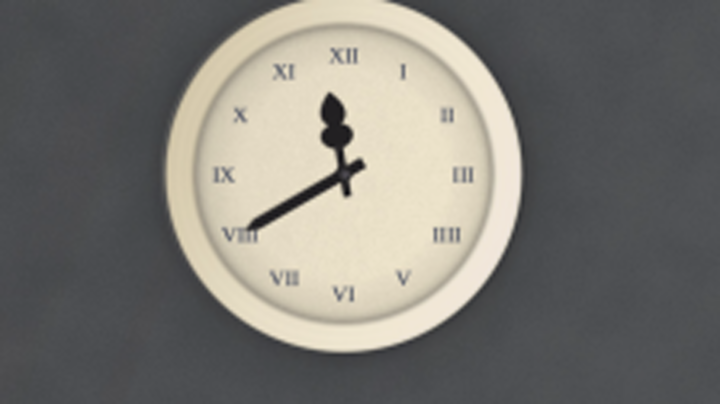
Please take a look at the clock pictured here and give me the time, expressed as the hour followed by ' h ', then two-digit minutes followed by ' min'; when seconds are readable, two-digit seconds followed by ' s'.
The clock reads 11 h 40 min
